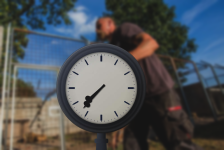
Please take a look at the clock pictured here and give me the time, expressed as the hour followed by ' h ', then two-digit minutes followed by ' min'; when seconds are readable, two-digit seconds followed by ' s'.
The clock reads 7 h 37 min
